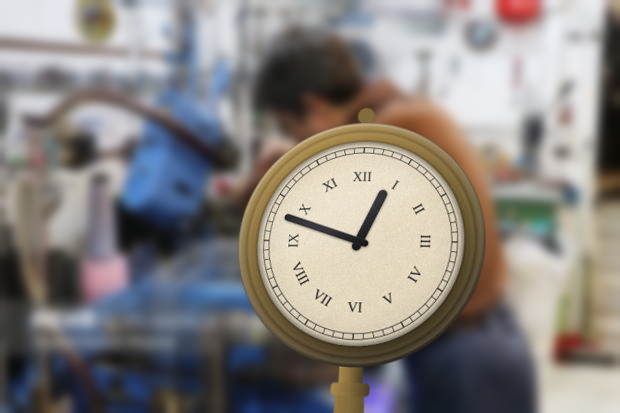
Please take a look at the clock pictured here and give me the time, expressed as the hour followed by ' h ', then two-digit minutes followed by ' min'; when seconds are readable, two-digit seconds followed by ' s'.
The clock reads 12 h 48 min
